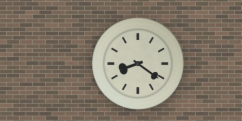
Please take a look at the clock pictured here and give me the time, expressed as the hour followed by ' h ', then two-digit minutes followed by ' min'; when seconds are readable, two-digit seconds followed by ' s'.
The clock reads 8 h 21 min
